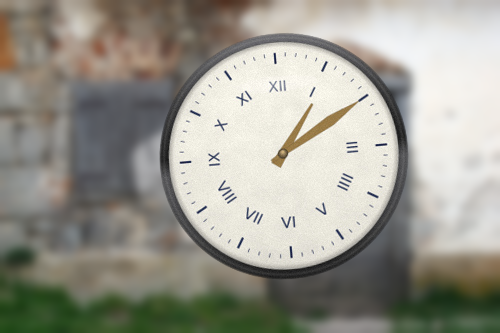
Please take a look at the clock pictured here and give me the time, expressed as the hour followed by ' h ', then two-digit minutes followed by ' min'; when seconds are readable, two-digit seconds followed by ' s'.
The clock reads 1 h 10 min
